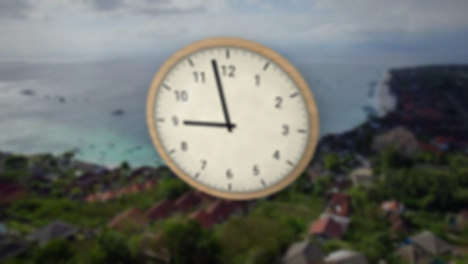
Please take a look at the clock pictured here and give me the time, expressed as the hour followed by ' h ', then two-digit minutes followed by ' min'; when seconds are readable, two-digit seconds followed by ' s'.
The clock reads 8 h 58 min
